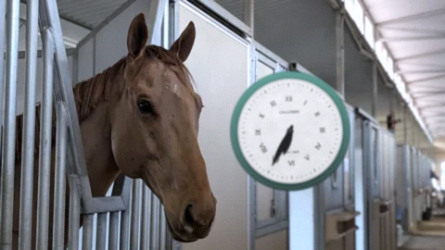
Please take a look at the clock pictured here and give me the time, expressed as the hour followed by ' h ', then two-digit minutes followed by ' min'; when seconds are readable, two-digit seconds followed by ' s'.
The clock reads 6 h 35 min
